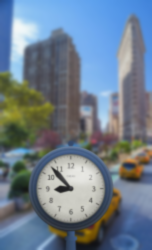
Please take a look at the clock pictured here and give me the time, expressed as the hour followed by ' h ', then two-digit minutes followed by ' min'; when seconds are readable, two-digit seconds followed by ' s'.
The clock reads 8 h 53 min
